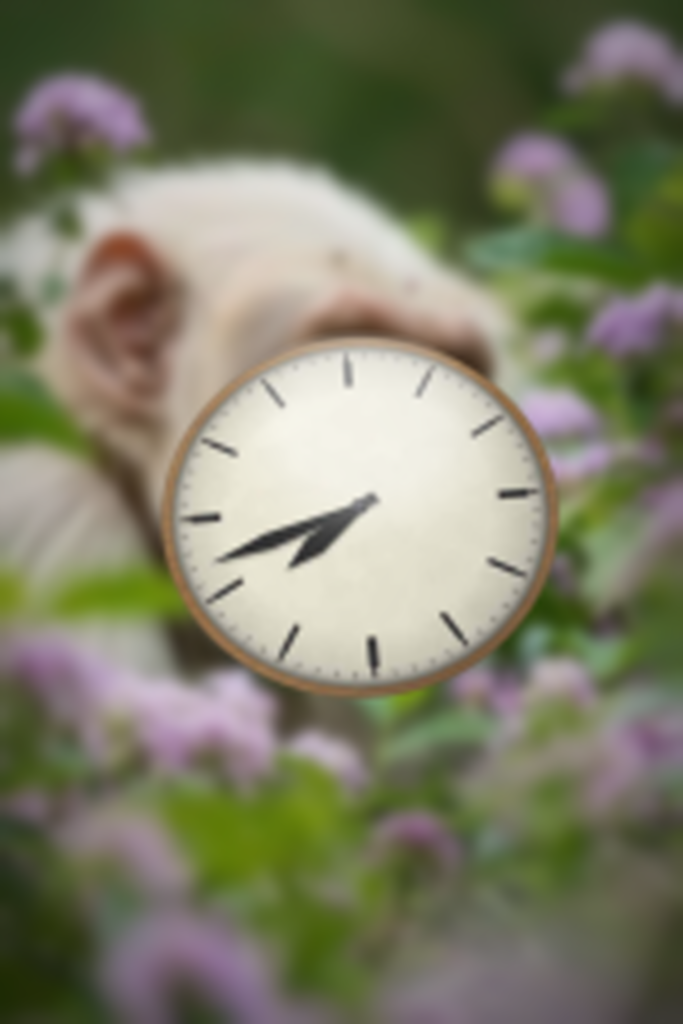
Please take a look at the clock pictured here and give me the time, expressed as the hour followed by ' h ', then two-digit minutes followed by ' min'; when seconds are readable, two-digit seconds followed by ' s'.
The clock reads 7 h 42 min
